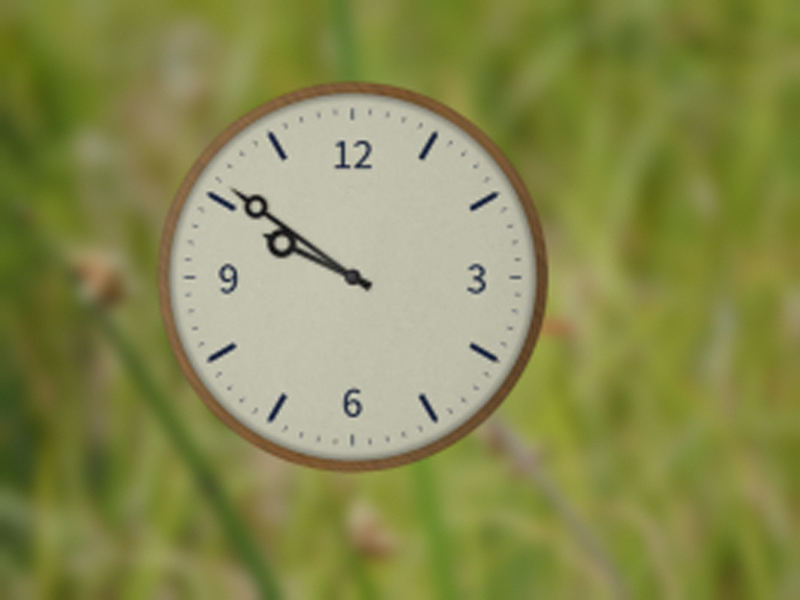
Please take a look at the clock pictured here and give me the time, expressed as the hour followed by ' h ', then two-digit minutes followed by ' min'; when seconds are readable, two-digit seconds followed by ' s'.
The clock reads 9 h 51 min
